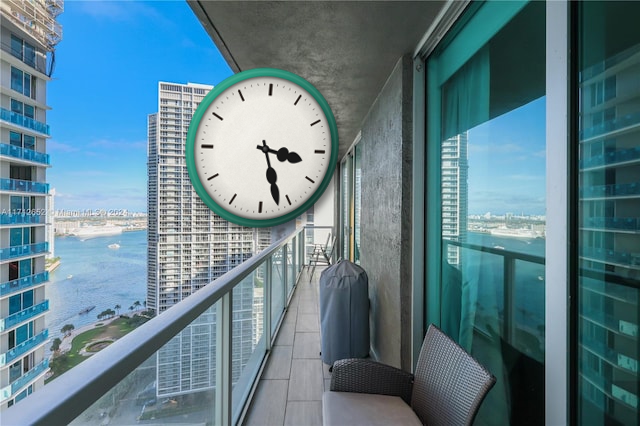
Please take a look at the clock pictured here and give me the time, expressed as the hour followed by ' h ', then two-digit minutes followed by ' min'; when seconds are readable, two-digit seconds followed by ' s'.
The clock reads 3 h 27 min
